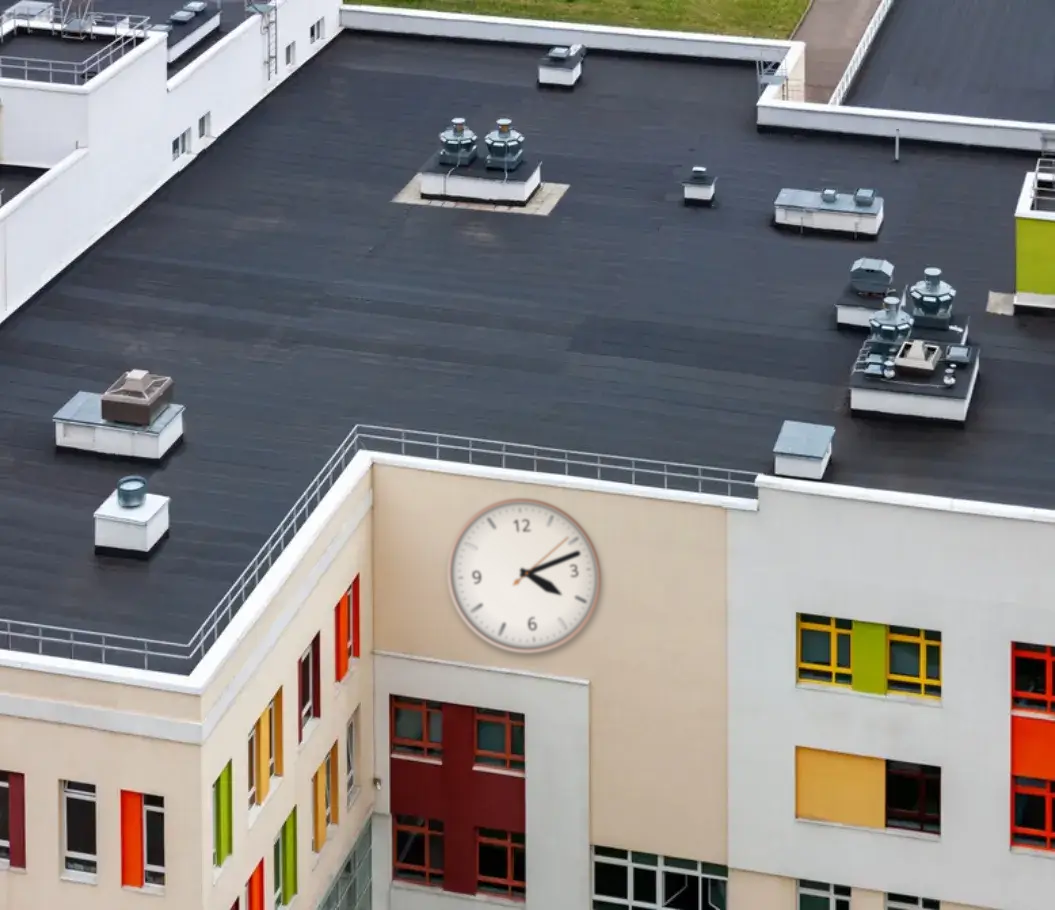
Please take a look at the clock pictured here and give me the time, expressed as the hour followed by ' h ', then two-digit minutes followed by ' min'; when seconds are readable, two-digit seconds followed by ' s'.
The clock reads 4 h 12 min 09 s
